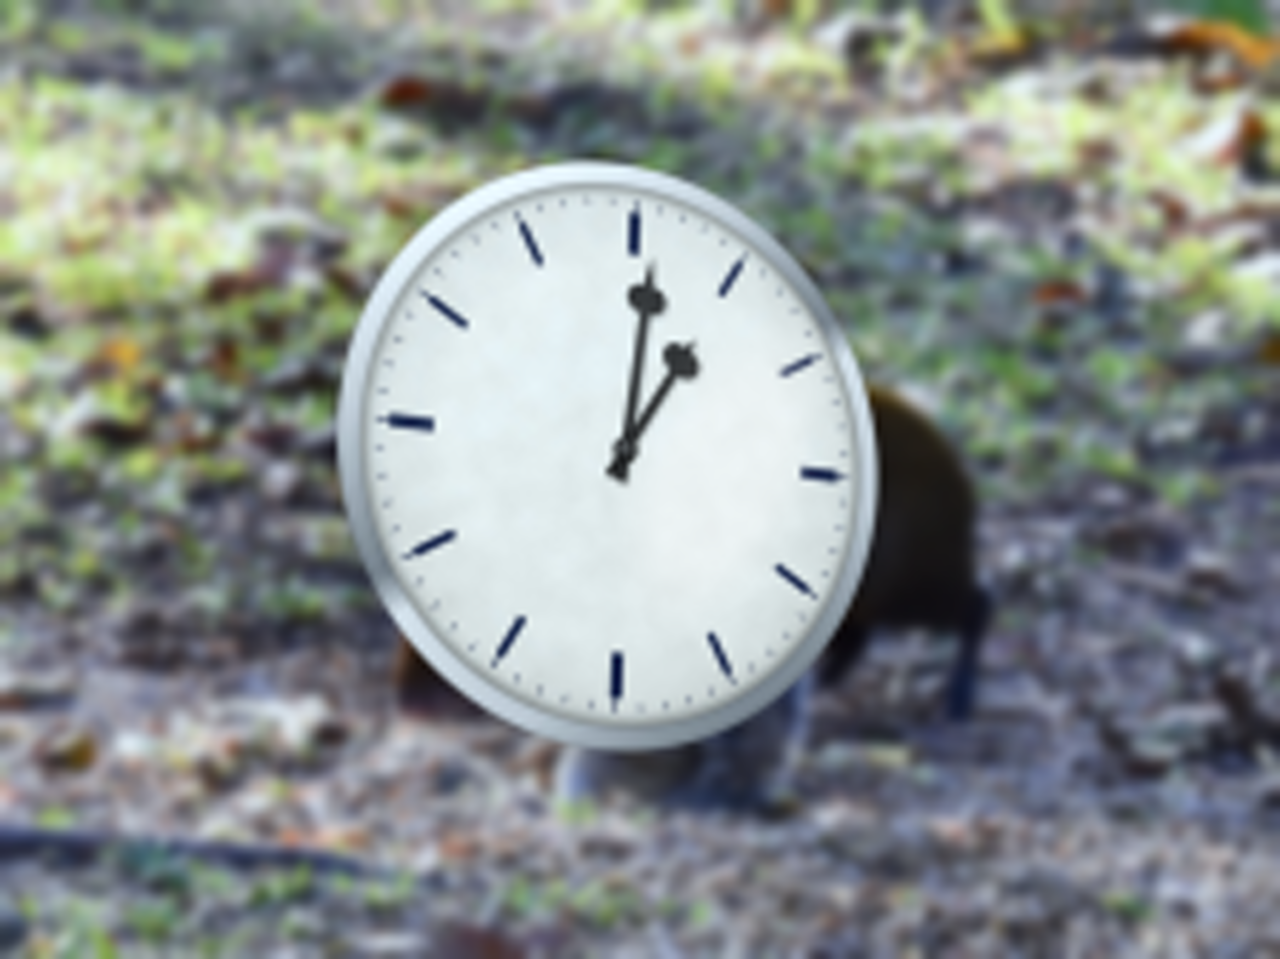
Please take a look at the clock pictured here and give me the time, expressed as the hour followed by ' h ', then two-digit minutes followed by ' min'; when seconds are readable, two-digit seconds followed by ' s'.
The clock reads 1 h 01 min
